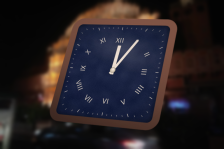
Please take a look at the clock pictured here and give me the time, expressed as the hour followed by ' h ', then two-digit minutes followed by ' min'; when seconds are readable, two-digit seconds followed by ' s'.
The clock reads 12 h 05 min
